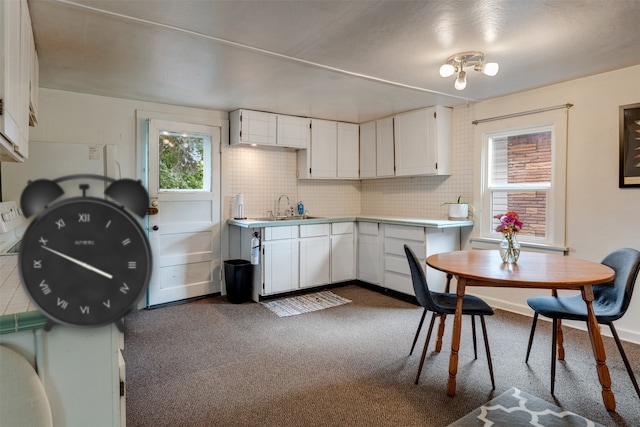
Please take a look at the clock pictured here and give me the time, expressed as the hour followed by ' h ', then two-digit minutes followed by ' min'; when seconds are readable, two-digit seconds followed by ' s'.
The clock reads 3 h 49 min
